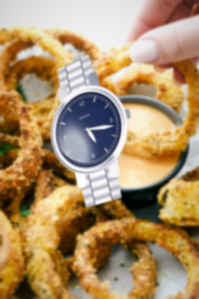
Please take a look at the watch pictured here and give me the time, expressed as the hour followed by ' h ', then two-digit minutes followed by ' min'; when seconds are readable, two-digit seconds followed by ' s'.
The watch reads 5 h 17 min
